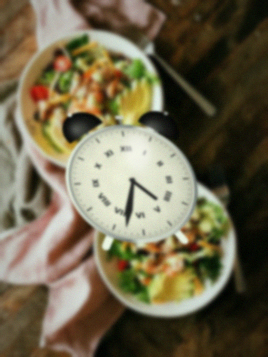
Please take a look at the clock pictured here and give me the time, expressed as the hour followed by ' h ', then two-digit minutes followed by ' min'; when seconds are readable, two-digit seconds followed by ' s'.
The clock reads 4 h 33 min
